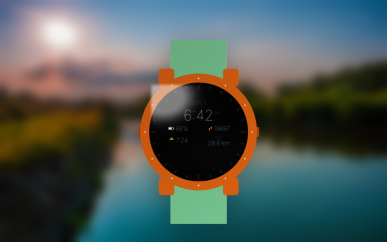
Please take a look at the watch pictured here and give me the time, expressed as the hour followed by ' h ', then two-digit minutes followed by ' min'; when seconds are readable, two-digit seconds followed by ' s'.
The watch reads 6 h 42 min
